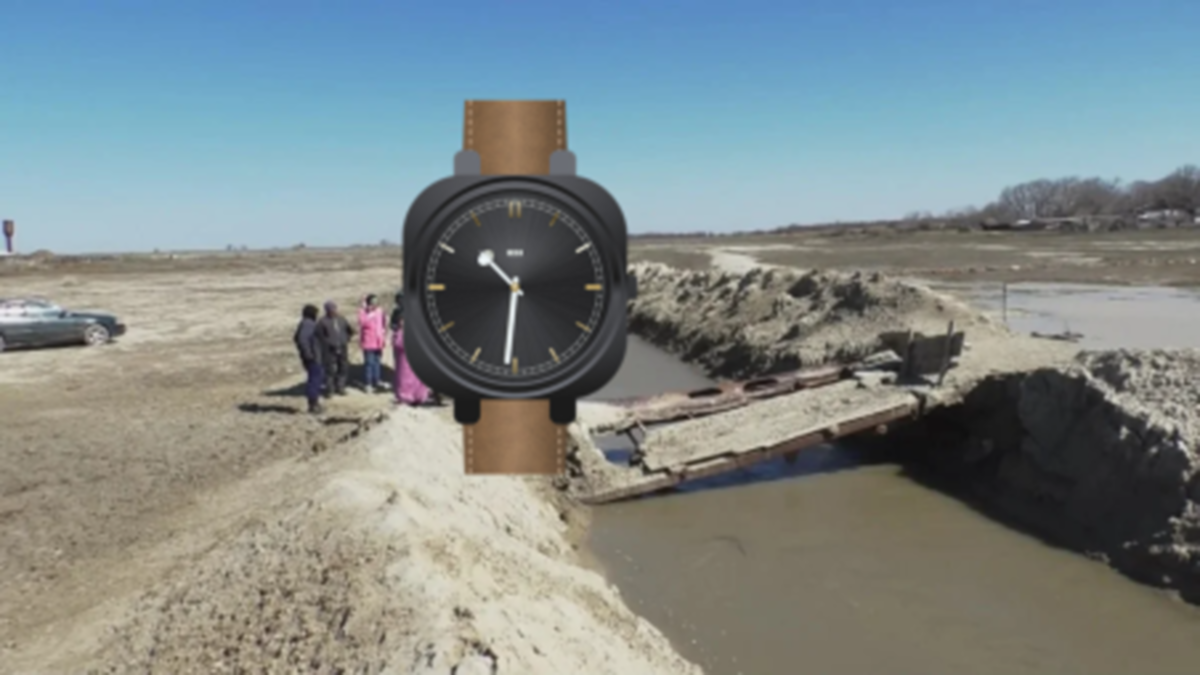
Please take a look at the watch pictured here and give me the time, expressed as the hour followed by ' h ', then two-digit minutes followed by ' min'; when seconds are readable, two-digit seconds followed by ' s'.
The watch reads 10 h 31 min
